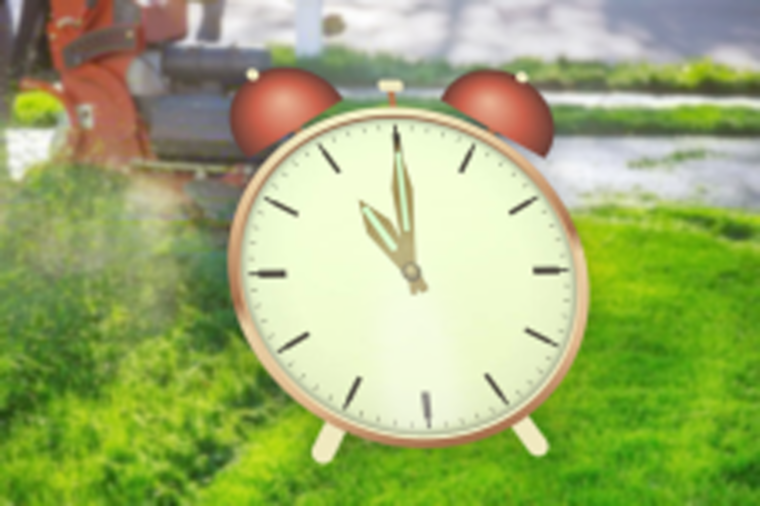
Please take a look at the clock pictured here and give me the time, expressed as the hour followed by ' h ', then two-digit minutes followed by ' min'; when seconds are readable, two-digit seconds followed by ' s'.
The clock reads 11 h 00 min
